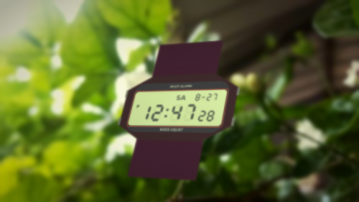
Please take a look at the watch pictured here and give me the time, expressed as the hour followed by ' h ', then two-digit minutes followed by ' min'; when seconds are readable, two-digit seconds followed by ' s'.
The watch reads 12 h 47 min 28 s
